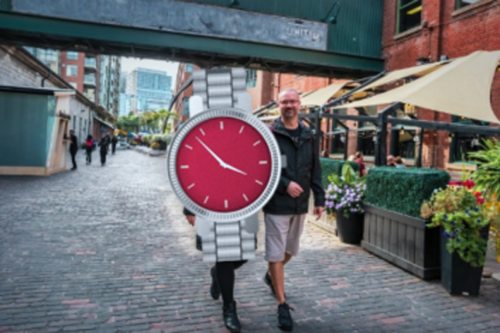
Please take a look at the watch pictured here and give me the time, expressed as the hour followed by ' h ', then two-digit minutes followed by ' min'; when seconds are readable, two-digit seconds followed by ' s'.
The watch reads 3 h 53 min
